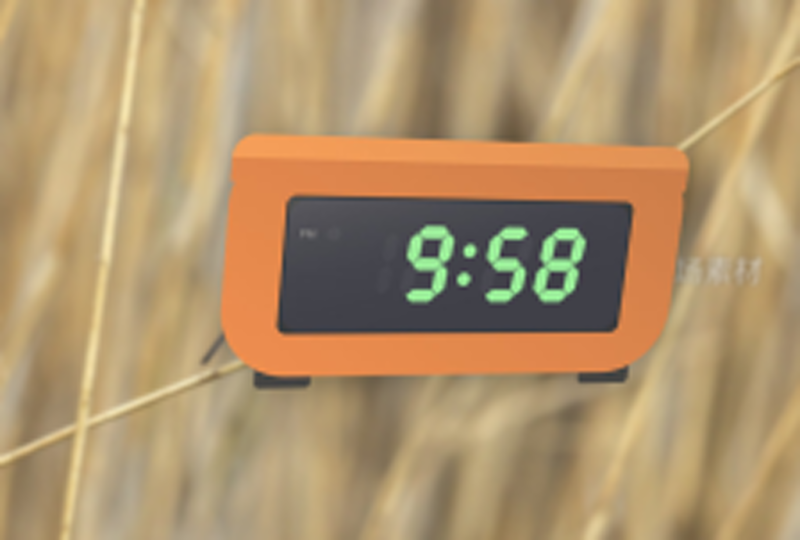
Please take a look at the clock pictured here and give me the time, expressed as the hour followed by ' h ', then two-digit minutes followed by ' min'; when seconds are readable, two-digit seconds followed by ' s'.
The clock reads 9 h 58 min
